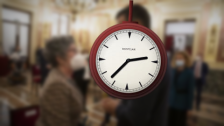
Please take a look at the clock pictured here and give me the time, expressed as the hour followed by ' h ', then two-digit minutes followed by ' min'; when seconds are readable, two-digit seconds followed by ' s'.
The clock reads 2 h 37 min
